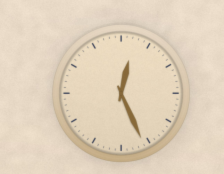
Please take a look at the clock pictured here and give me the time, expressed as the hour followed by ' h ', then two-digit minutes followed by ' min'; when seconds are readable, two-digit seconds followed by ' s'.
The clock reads 12 h 26 min
